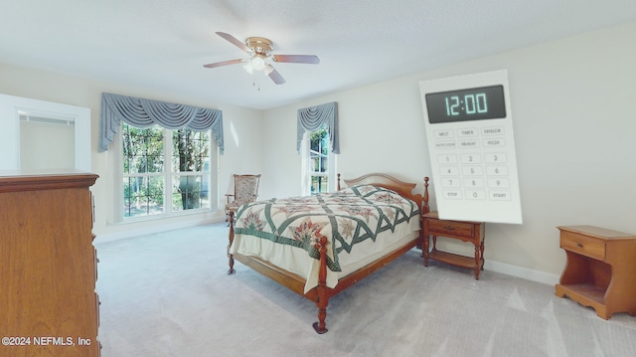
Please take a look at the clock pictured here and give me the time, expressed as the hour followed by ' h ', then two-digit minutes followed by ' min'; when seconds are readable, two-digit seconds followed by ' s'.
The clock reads 12 h 00 min
